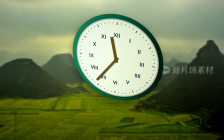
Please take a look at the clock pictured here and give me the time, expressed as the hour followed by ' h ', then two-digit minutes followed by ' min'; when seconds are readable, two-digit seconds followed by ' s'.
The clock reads 11 h 36 min
